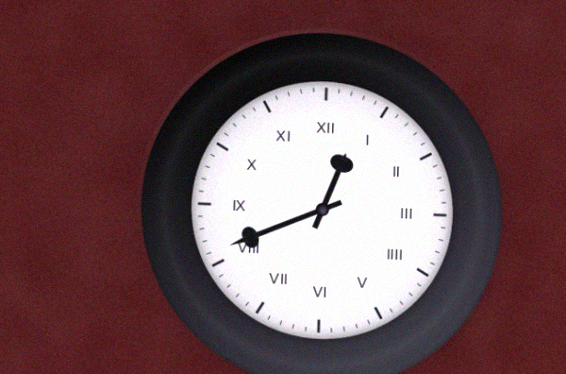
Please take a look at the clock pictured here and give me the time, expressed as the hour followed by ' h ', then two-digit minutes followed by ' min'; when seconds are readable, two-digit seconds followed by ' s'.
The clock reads 12 h 41 min
